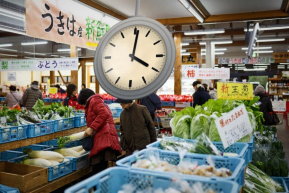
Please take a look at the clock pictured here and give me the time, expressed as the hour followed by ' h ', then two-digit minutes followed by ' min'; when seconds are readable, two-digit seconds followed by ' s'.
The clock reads 4 h 01 min
